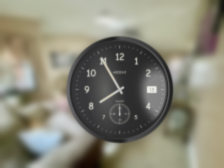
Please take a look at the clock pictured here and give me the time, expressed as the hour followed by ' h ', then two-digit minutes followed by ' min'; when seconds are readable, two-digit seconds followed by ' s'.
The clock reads 7 h 55 min
